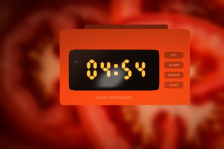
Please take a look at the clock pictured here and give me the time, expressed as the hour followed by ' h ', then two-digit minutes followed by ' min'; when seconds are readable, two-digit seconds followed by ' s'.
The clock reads 4 h 54 min
